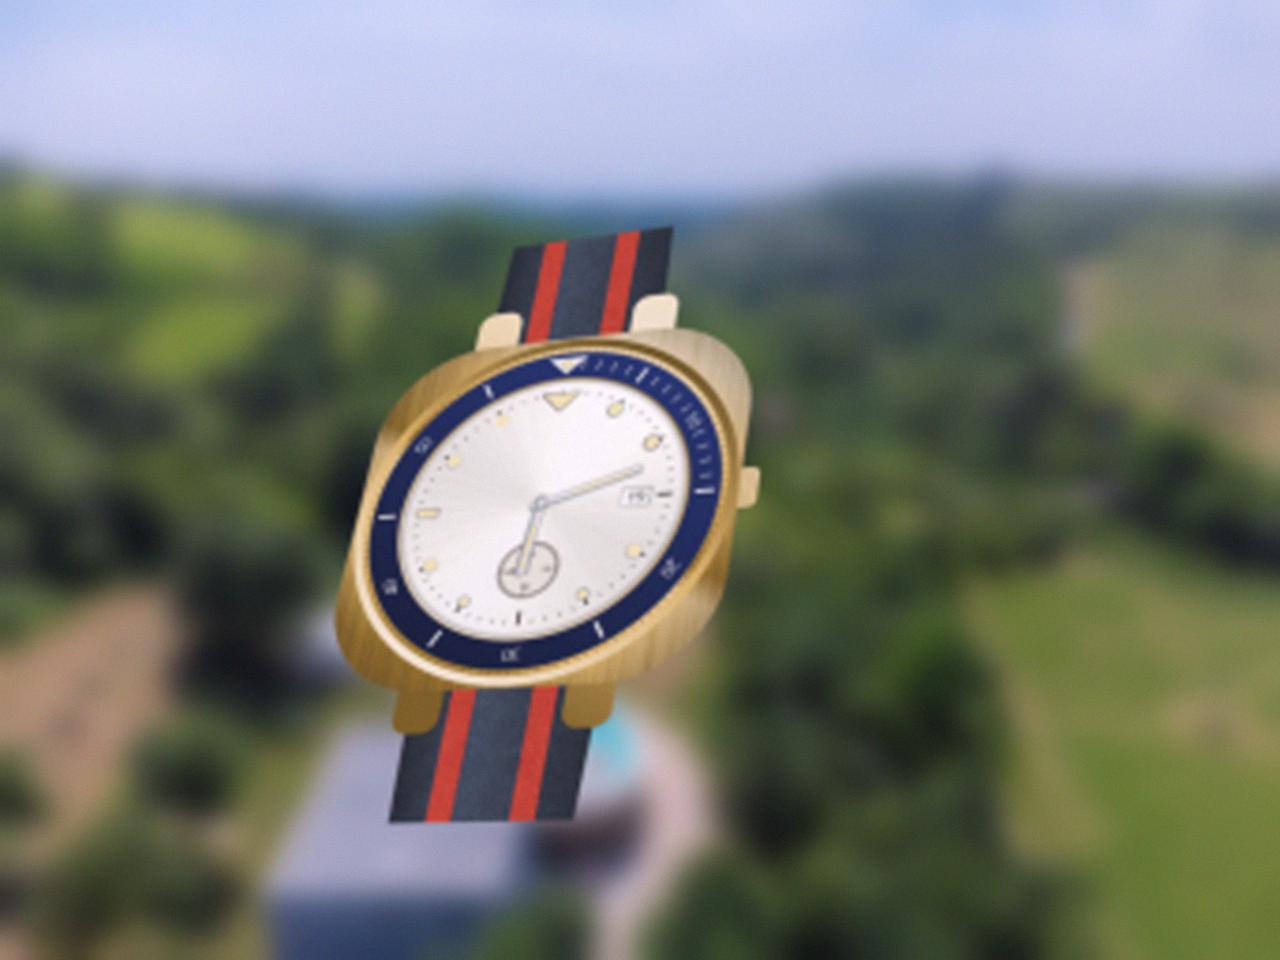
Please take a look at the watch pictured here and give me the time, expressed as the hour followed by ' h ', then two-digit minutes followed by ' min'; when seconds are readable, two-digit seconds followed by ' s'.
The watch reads 6 h 12 min
